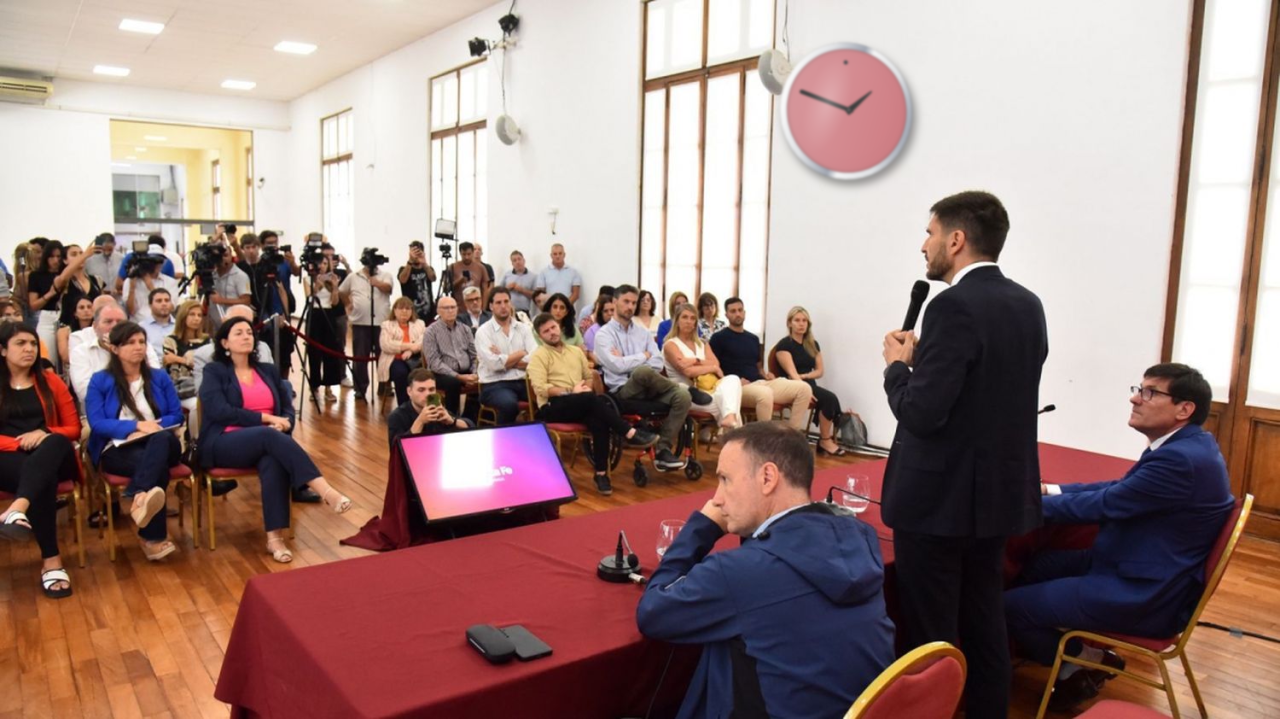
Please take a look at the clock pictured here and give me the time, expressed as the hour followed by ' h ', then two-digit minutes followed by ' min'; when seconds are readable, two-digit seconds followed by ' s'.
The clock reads 1 h 49 min
